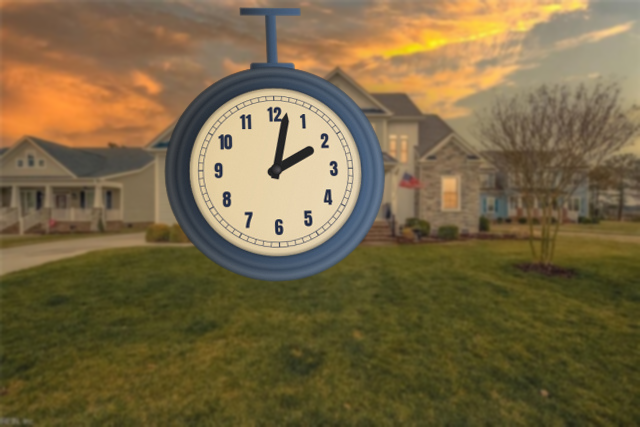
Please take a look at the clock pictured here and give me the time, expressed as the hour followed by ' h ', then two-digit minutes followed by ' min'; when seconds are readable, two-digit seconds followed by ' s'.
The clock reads 2 h 02 min
